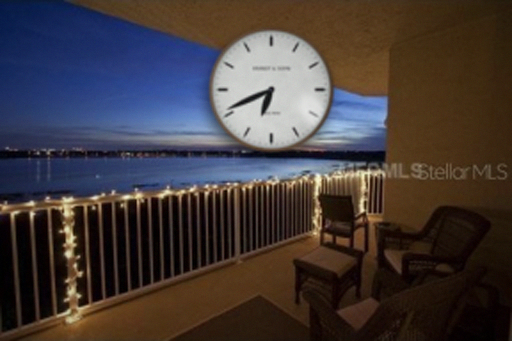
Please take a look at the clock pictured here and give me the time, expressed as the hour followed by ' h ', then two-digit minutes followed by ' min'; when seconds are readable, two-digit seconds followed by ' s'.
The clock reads 6 h 41 min
